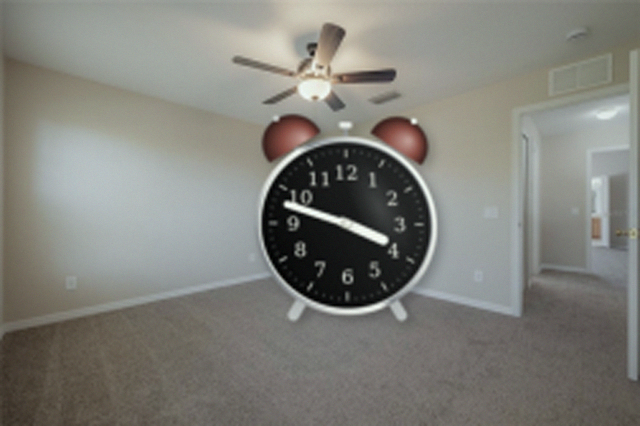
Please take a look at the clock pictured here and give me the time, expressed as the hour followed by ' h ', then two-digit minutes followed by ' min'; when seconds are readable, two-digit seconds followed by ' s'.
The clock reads 3 h 48 min
